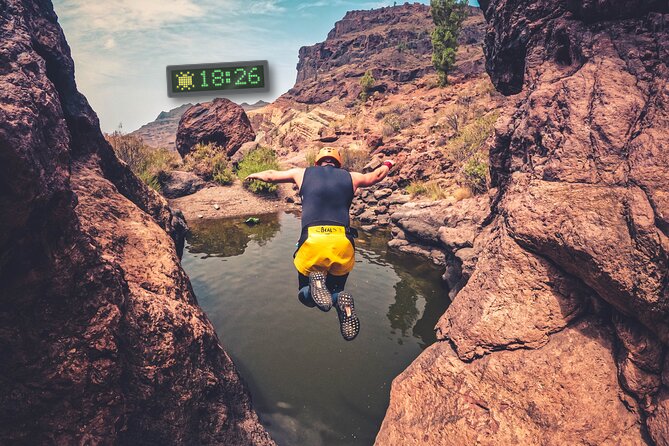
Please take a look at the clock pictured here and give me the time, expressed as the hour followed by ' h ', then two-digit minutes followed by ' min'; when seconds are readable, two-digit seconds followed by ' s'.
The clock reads 18 h 26 min
